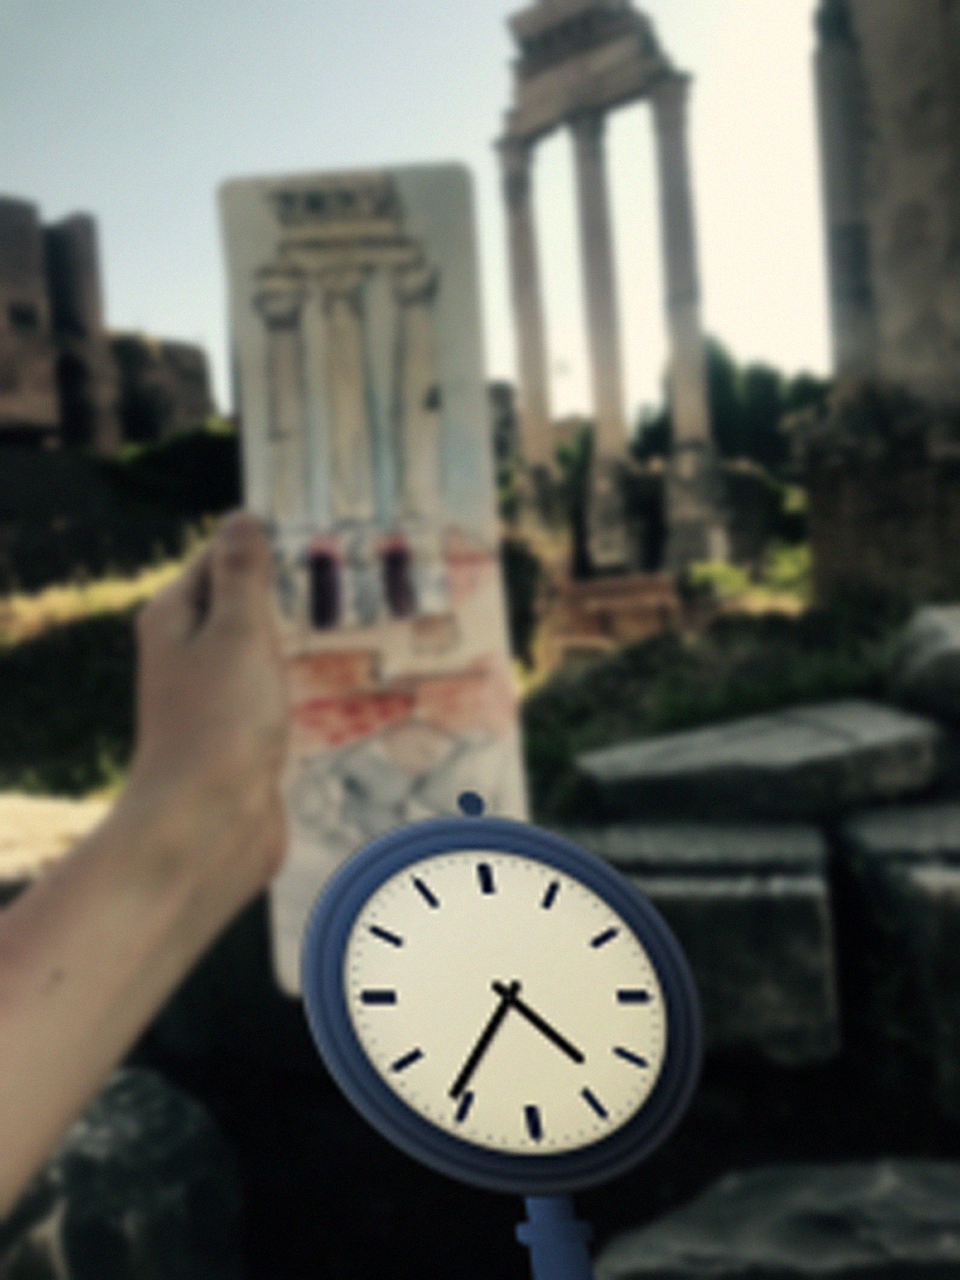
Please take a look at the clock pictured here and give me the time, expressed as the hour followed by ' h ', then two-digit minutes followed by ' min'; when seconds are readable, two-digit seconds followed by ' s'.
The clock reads 4 h 36 min
